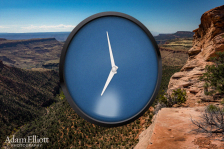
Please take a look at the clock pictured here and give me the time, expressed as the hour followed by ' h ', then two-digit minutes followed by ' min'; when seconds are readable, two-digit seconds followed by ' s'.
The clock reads 6 h 58 min
